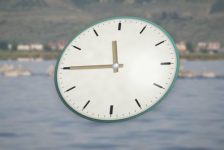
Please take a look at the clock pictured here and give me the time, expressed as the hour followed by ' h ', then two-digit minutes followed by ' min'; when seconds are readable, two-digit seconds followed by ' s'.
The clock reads 11 h 45 min
